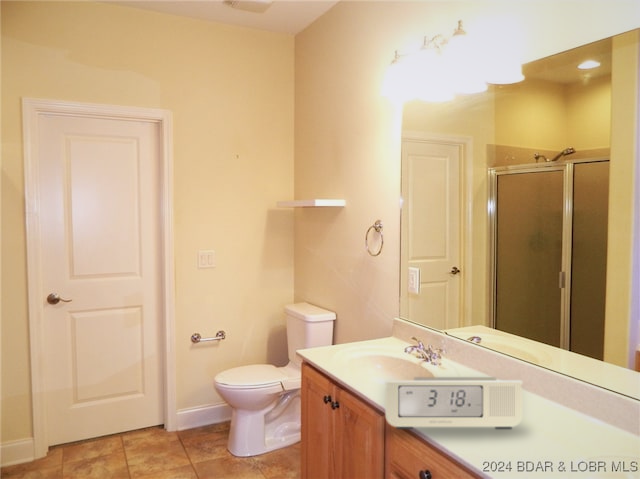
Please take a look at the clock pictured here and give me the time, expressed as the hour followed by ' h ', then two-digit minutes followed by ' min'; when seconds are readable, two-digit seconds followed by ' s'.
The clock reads 3 h 18 min
